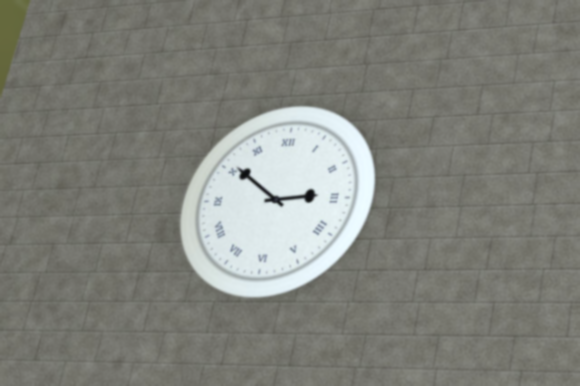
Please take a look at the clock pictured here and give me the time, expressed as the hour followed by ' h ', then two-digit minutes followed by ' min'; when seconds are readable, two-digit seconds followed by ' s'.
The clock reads 2 h 51 min
